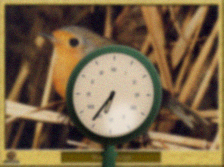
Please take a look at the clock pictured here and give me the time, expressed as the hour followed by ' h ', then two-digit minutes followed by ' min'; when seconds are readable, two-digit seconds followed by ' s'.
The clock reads 6 h 36 min
